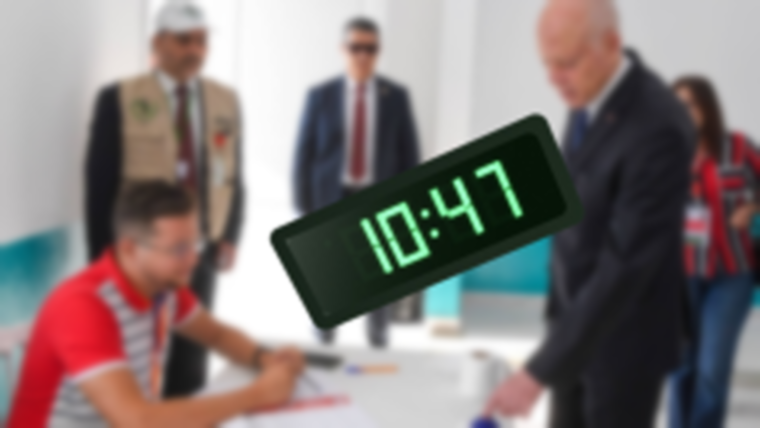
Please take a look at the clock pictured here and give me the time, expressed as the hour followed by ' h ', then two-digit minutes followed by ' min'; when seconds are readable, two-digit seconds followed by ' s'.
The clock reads 10 h 47 min
